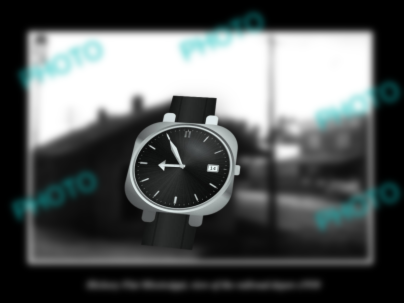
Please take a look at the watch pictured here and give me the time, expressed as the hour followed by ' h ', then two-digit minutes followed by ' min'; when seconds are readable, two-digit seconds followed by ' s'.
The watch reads 8 h 55 min
